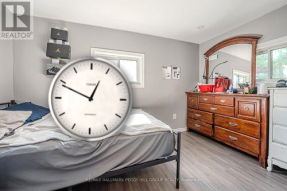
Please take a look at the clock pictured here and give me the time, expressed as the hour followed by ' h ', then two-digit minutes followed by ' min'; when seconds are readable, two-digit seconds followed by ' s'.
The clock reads 12 h 49 min
